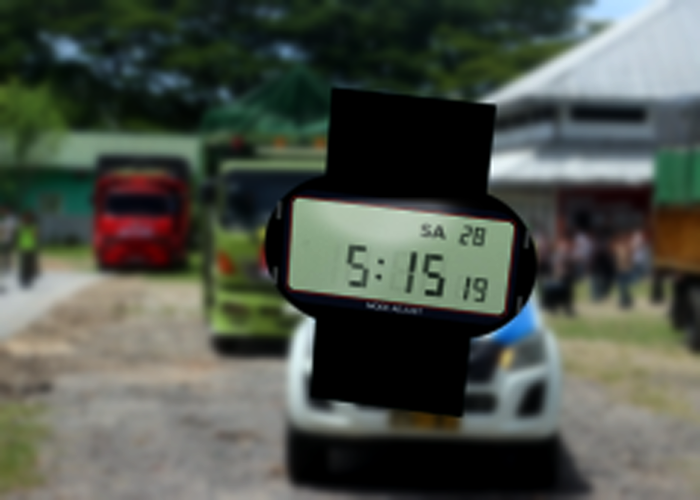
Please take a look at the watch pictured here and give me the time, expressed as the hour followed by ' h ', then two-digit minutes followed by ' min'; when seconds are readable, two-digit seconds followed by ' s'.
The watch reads 5 h 15 min 19 s
